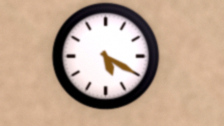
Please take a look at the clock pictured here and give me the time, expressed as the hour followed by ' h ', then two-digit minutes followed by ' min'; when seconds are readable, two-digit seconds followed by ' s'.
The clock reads 5 h 20 min
